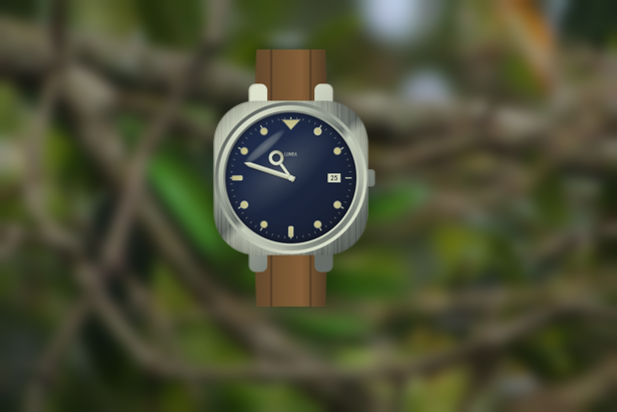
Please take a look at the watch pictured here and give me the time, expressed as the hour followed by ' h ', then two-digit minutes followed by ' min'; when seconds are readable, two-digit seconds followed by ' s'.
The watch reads 10 h 48 min
